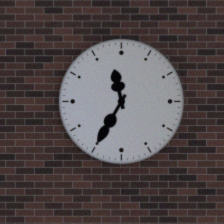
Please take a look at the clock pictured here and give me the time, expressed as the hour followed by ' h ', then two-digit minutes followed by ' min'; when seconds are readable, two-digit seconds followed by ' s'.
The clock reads 11 h 35 min
